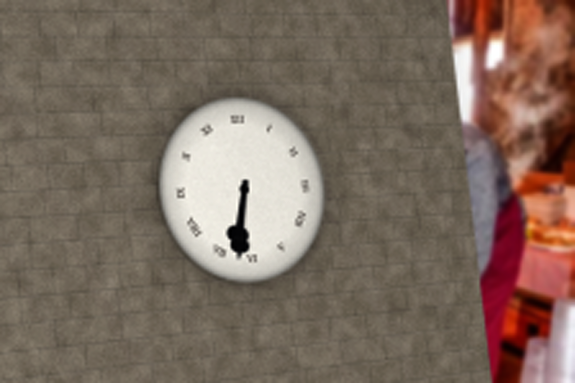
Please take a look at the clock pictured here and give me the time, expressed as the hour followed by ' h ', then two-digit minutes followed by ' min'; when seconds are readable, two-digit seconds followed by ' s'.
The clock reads 6 h 32 min
